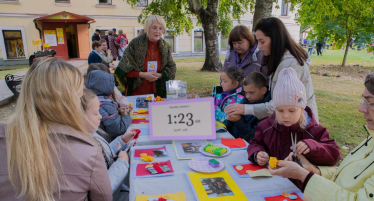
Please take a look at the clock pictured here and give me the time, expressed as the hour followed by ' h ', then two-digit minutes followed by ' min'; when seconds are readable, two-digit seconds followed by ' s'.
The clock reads 1 h 23 min
